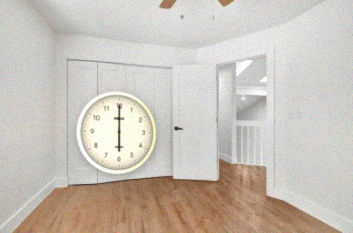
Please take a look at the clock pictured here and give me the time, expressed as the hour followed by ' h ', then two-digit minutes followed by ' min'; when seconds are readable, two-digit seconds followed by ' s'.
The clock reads 6 h 00 min
